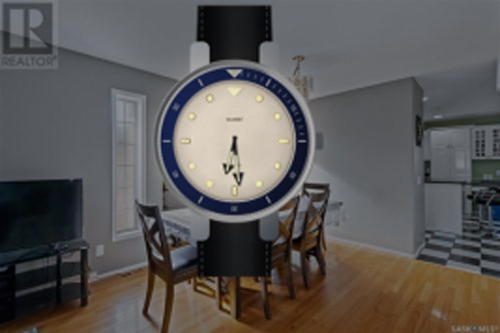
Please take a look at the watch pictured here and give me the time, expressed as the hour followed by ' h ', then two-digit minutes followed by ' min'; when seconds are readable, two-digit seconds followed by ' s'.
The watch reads 6 h 29 min
